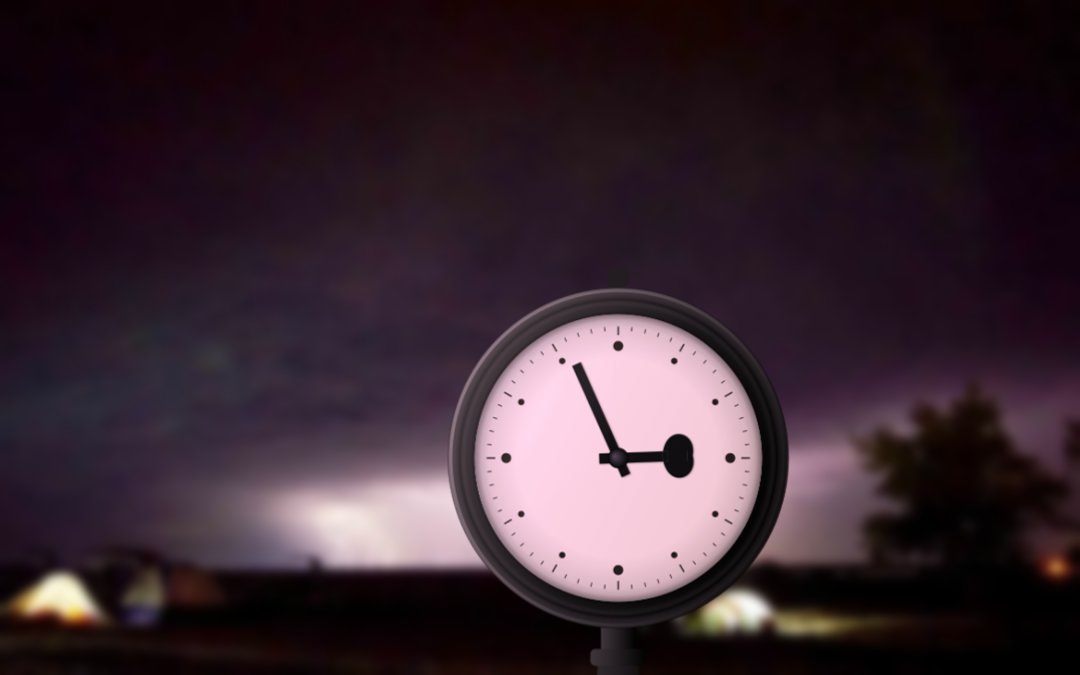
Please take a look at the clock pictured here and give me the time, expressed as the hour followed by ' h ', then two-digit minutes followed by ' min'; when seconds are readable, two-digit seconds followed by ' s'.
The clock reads 2 h 56 min
